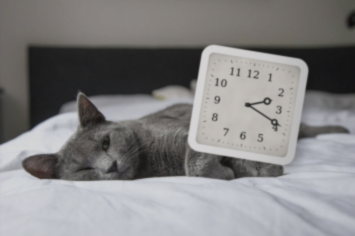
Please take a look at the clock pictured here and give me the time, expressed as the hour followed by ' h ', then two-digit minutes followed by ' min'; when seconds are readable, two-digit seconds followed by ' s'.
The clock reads 2 h 19 min
